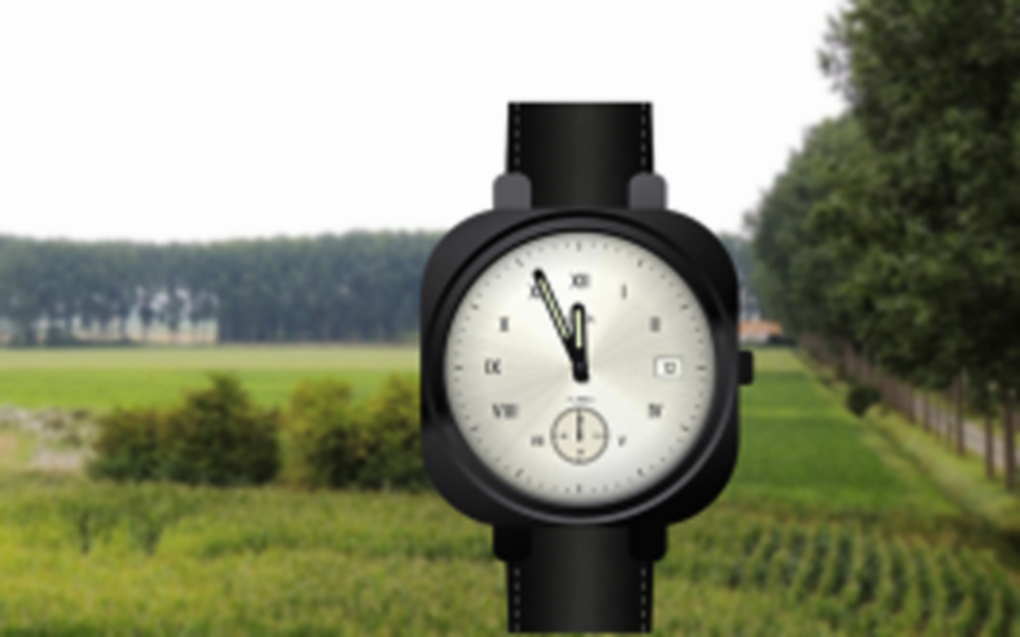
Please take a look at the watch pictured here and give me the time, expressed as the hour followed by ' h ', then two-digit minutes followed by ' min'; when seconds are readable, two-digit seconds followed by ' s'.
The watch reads 11 h 56 min
